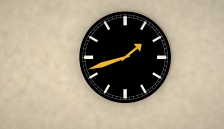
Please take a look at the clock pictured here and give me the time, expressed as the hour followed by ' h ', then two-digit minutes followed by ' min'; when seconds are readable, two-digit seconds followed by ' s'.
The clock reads 1 h 42 min
